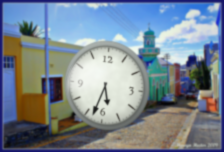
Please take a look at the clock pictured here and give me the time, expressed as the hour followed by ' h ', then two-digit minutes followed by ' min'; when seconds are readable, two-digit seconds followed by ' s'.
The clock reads 5 h 33 min
